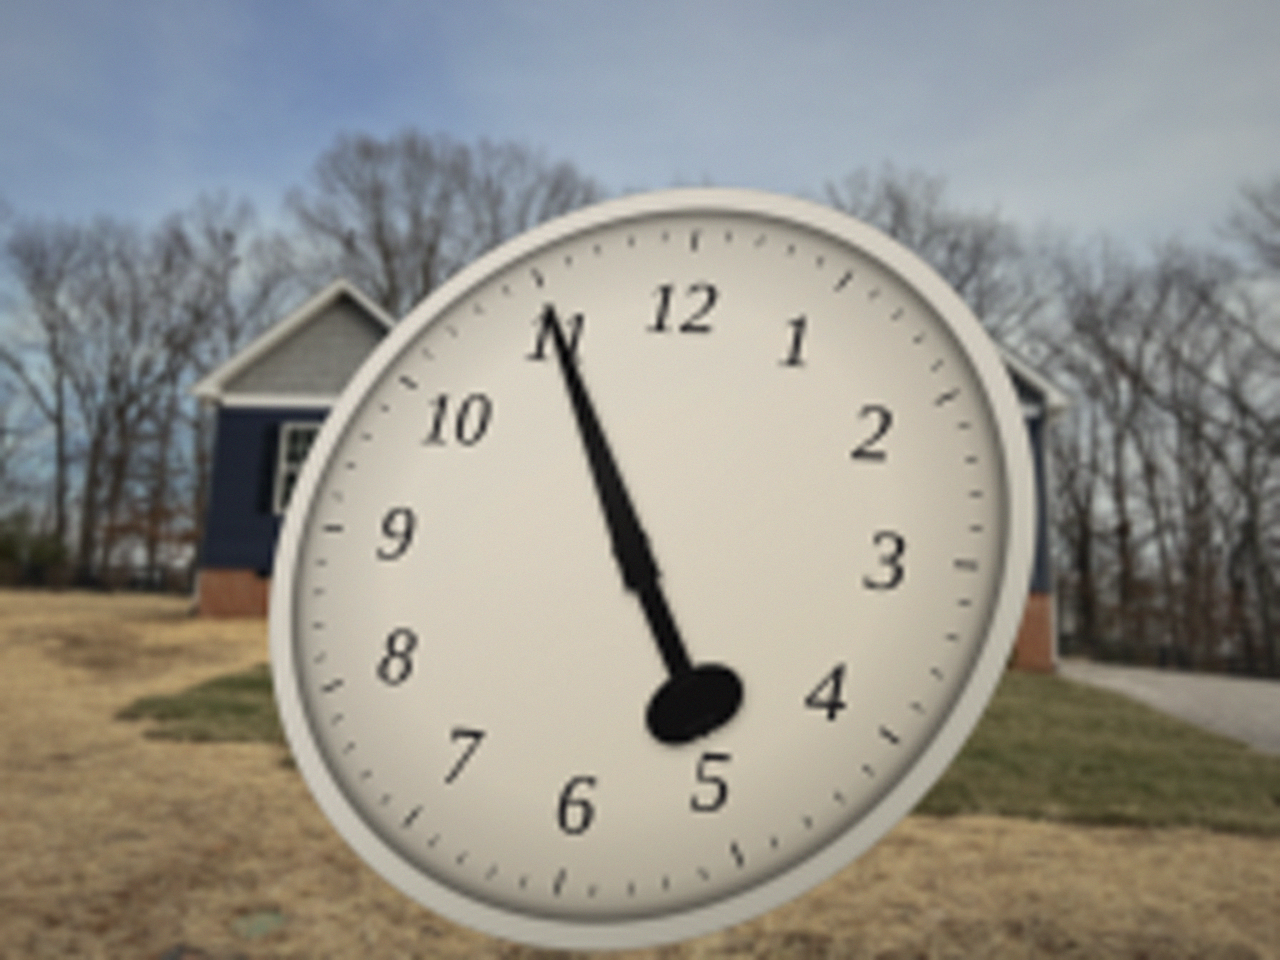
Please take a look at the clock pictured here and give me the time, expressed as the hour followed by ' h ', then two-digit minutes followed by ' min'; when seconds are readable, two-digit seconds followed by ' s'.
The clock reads 4 h 55 min
